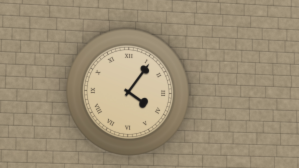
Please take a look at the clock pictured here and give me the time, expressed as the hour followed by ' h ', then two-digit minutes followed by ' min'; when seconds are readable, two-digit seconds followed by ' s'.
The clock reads 4 h 06 min
